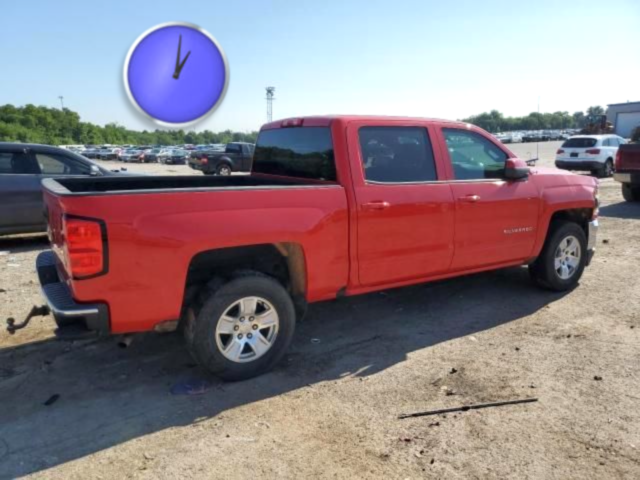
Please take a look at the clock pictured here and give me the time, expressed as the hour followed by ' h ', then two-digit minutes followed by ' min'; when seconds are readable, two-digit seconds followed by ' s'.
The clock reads 1 h 01 min
